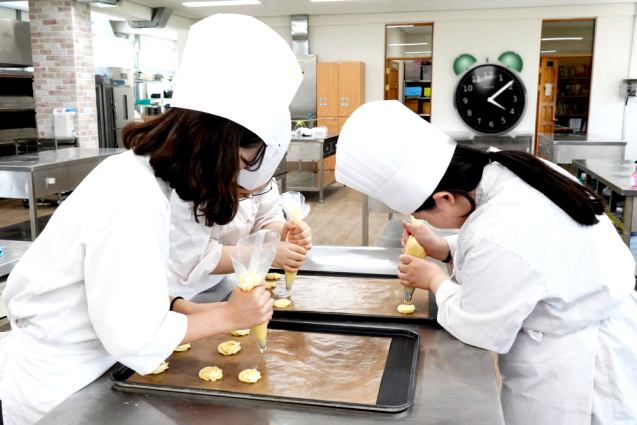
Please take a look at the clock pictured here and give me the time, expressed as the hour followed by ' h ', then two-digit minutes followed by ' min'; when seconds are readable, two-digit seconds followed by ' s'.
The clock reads 4 h 09 min
